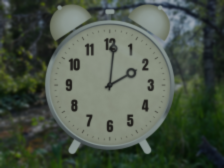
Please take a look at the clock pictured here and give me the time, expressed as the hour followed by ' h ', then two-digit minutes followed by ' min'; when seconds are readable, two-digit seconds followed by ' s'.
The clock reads 2 h 01 min
